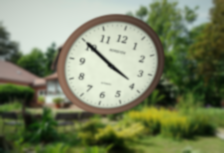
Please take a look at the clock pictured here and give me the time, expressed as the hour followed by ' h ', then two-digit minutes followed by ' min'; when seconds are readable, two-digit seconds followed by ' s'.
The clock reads 3 h 50 min
